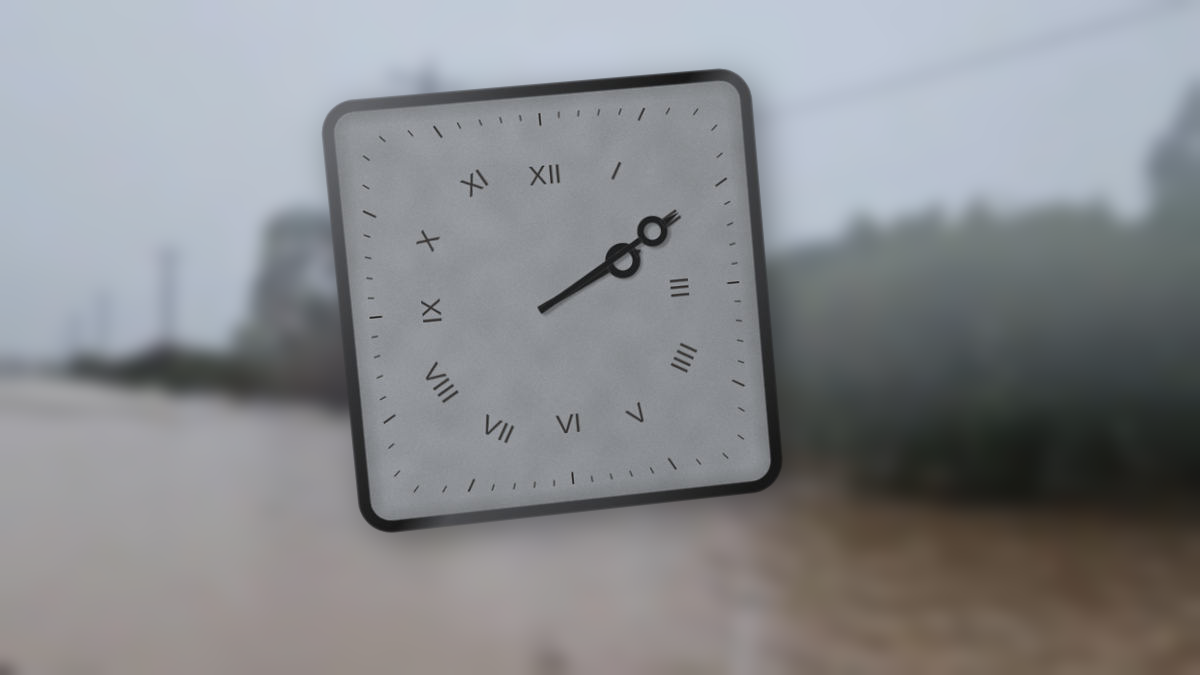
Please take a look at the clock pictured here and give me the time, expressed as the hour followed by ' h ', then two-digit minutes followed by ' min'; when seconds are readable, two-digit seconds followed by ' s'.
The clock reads 2 h 10 min
